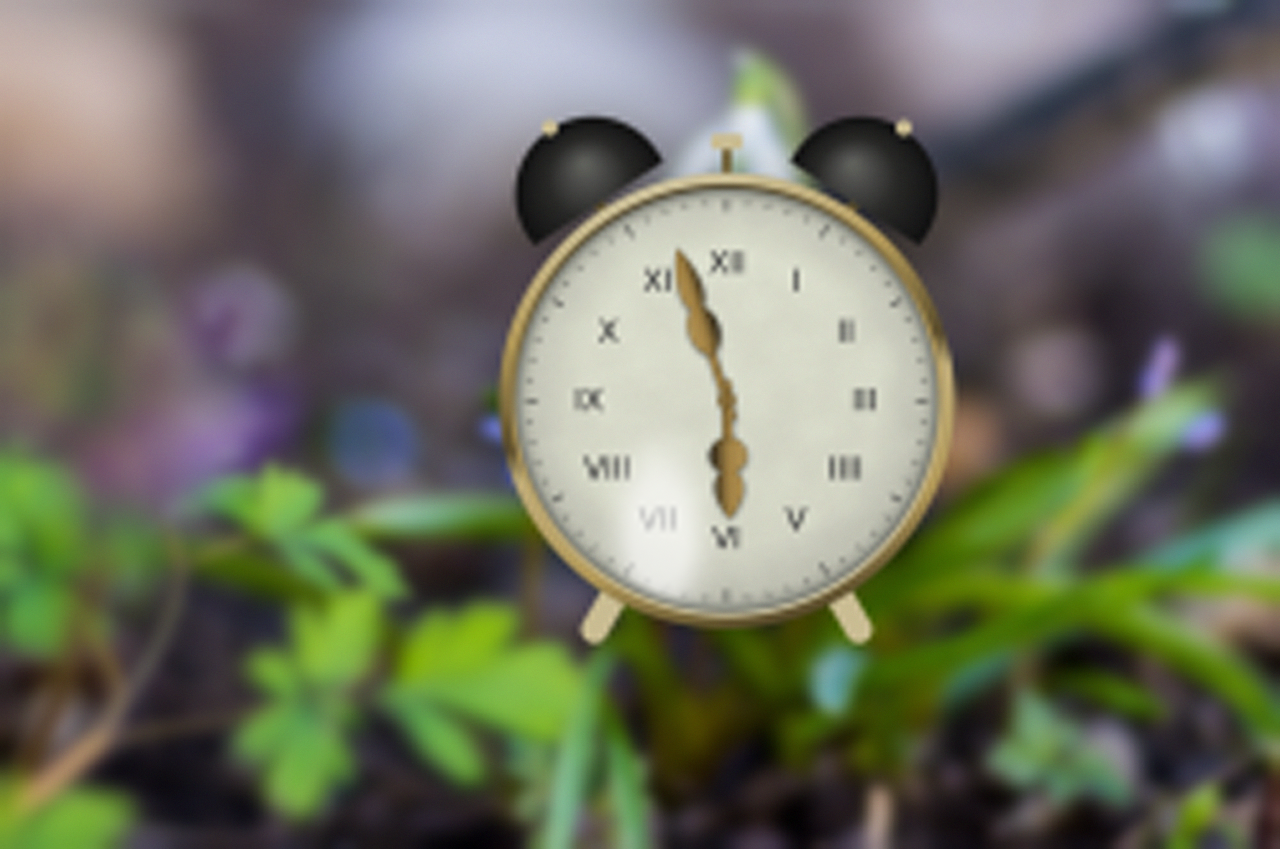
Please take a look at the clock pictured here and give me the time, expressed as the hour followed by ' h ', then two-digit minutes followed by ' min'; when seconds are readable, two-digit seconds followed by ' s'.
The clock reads 5 h 57 min
